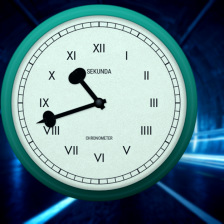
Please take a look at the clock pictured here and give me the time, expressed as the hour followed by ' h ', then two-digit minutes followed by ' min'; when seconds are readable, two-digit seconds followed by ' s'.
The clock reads 10 h 42 min
